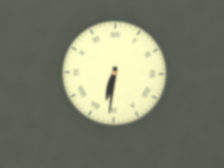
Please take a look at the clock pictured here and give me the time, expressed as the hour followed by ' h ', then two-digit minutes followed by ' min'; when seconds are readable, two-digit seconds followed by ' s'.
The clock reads 6 h 31 min
